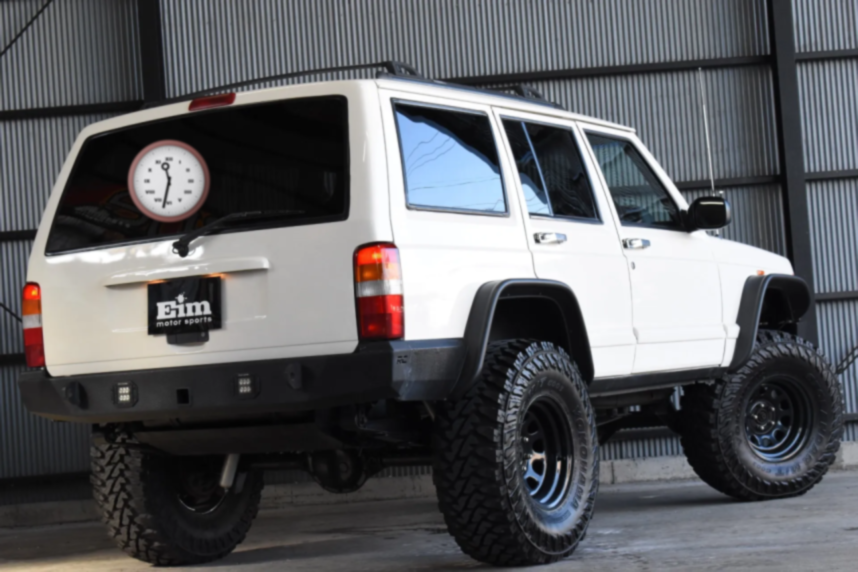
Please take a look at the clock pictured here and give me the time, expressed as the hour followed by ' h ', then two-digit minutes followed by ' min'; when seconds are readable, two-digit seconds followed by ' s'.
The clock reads 11 h 32 min
